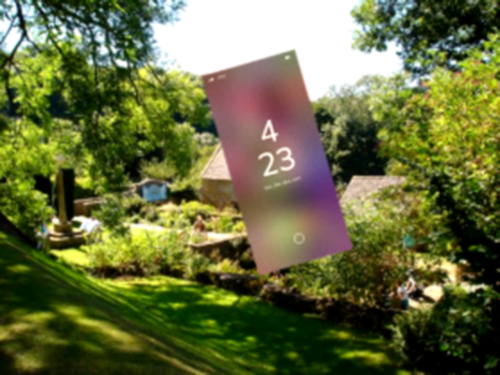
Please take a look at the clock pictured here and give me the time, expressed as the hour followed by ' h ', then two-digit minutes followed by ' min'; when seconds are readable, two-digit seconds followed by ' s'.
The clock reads 4 h 23 min
